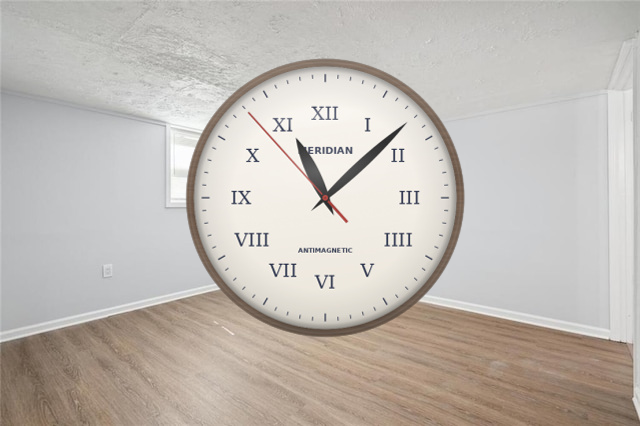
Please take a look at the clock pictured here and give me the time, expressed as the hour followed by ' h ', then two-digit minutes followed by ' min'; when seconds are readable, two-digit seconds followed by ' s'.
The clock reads 11 h 07 min 53 s
